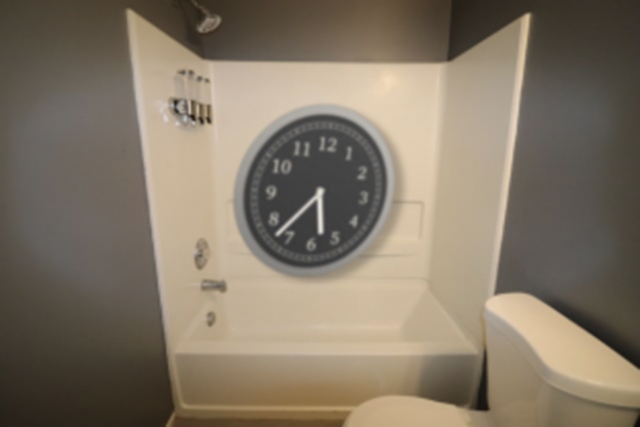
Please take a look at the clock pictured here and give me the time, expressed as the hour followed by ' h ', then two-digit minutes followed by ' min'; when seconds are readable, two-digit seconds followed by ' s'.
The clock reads 5 h 37 min
